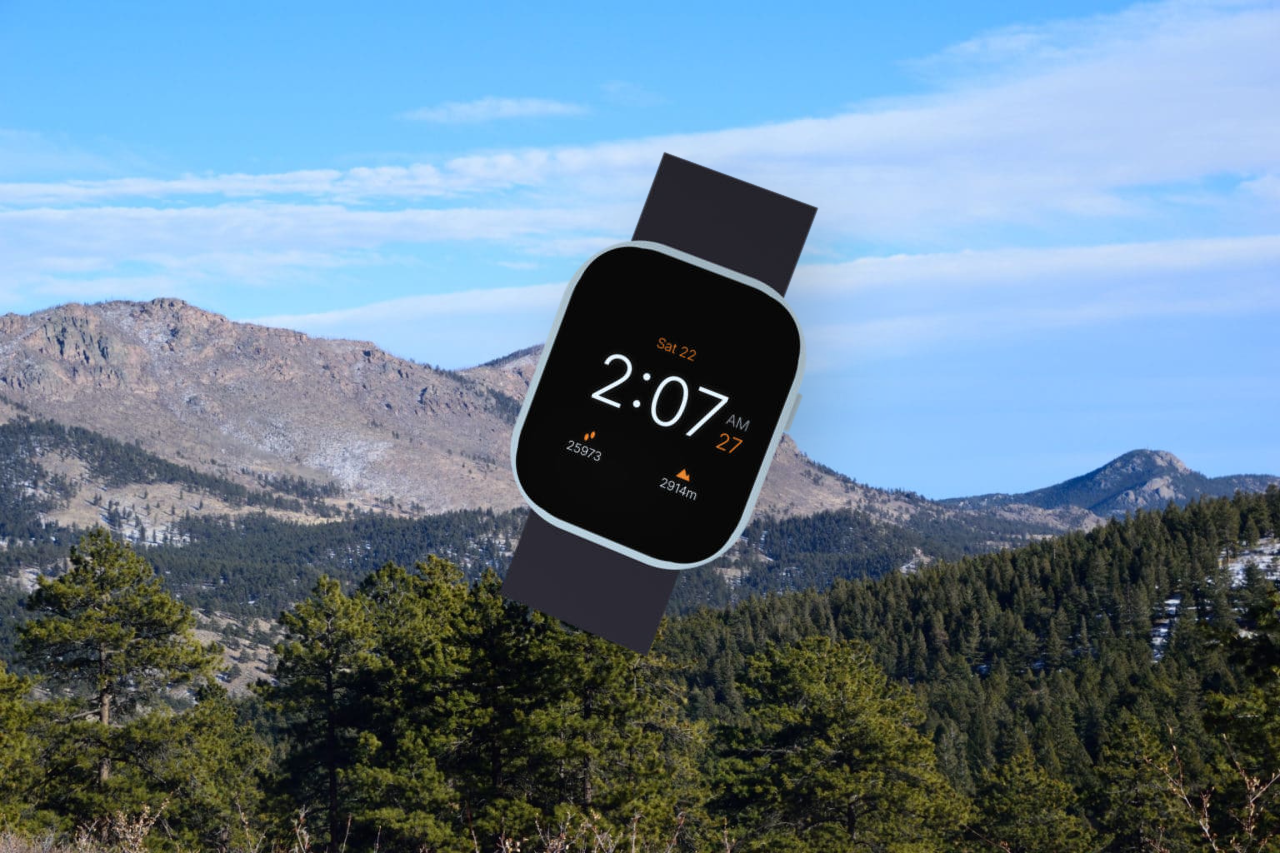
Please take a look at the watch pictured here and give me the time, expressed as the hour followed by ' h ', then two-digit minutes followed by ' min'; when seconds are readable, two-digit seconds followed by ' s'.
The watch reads 2 h 07 min 27 s
